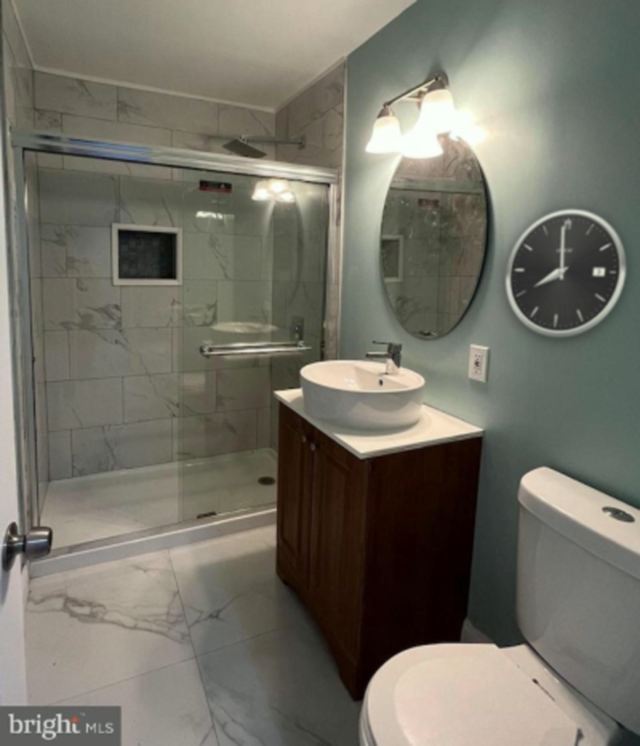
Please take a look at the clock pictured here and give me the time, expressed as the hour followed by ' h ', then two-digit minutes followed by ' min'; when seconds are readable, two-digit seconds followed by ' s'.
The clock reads 7 h 59 min
